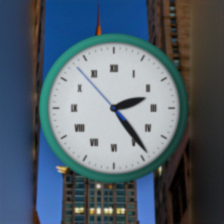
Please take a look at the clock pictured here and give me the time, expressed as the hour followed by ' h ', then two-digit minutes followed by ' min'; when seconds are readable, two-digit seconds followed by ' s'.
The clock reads 2 h 23 min 53 s
